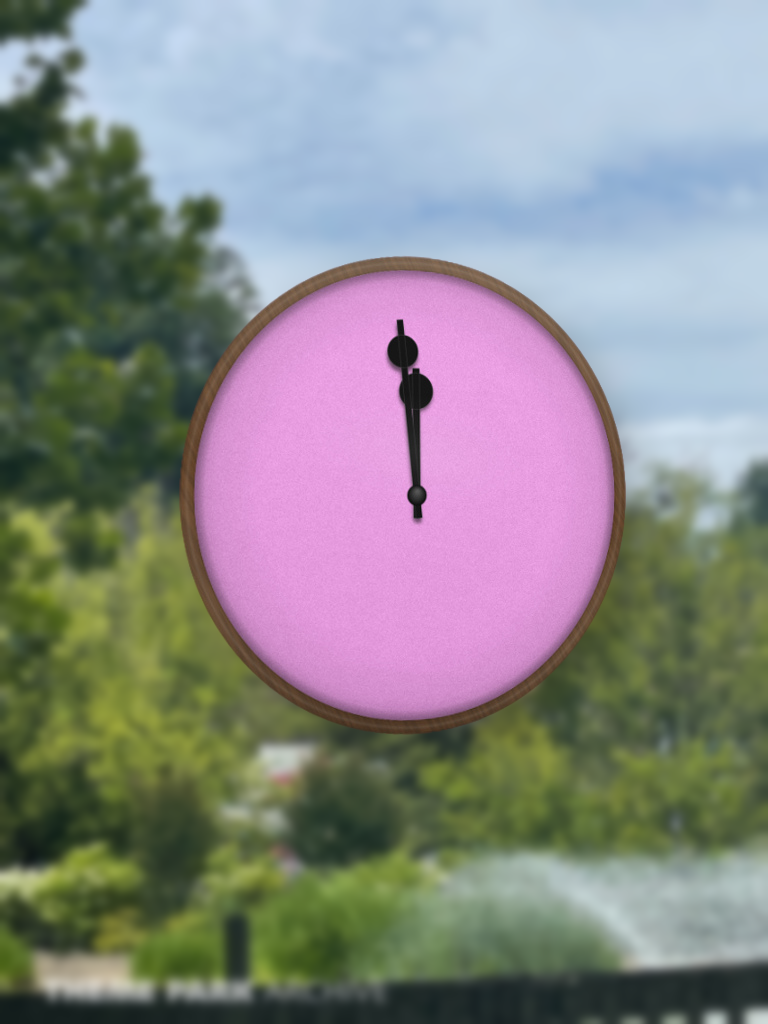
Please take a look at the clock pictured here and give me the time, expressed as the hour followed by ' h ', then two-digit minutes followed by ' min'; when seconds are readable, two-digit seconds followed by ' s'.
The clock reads 11 h 59 min
